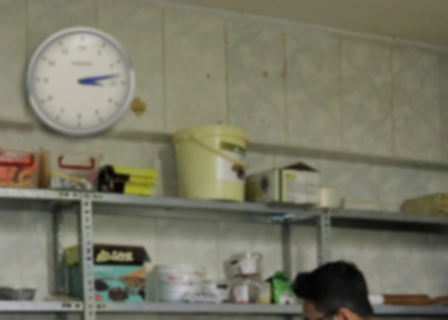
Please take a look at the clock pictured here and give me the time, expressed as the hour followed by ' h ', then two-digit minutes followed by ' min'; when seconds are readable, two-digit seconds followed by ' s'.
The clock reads 3 h 13 min
